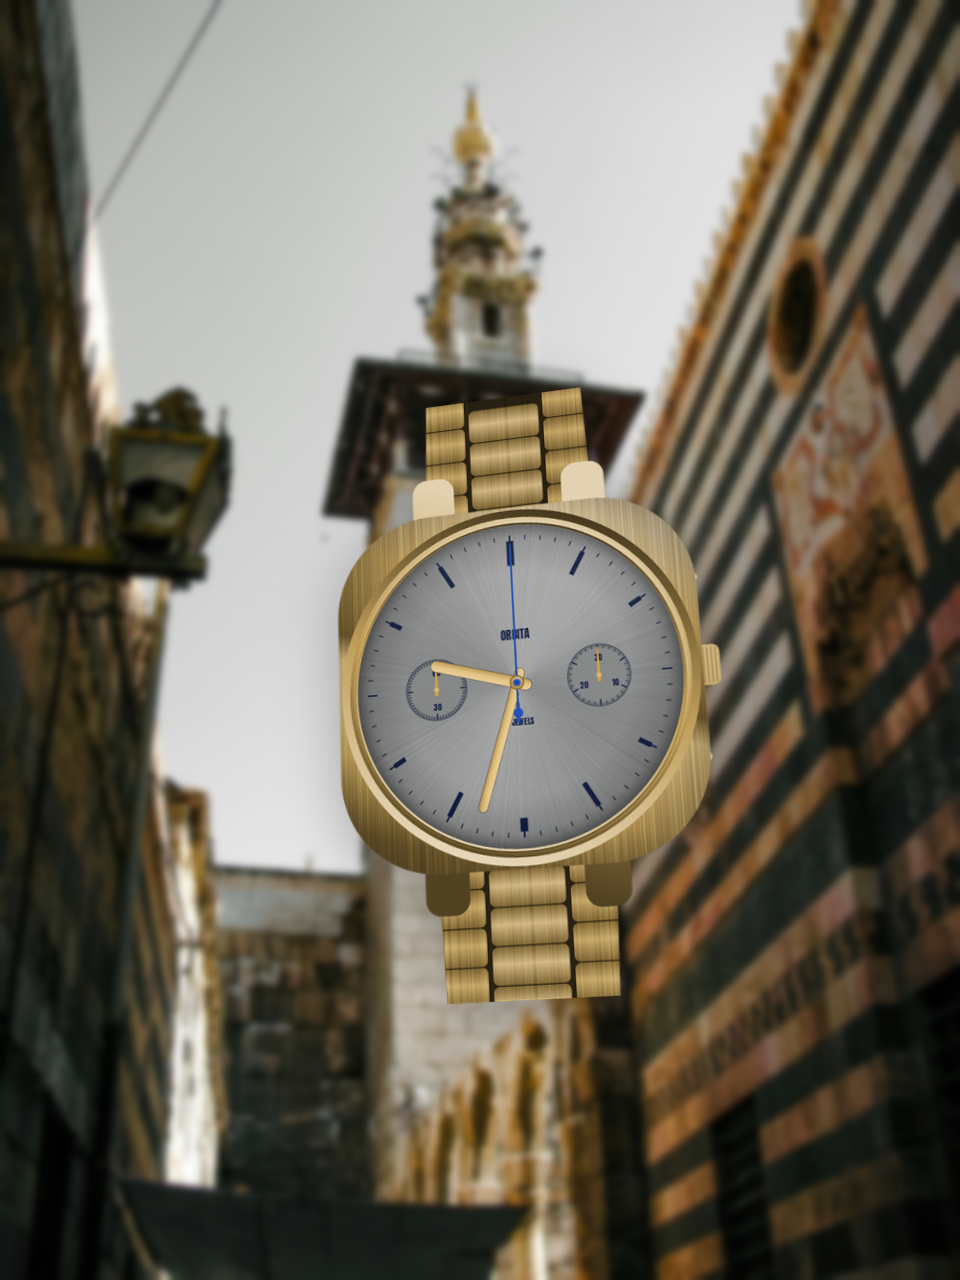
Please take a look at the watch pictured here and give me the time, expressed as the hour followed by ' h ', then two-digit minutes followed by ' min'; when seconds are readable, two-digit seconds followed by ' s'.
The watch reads 9 h 33 min
